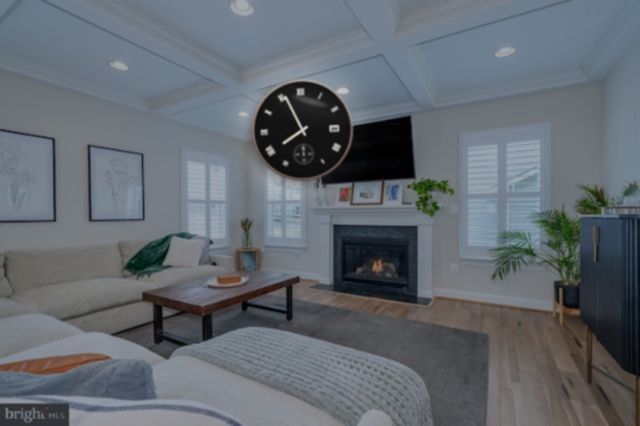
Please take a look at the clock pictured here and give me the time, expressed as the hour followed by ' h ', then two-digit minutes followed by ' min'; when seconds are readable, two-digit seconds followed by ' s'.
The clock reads 7 h 56 min
